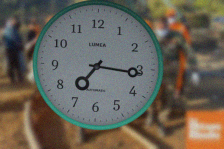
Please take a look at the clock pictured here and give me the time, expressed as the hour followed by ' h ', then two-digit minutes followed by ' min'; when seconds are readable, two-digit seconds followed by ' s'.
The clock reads 7 h 16 min
